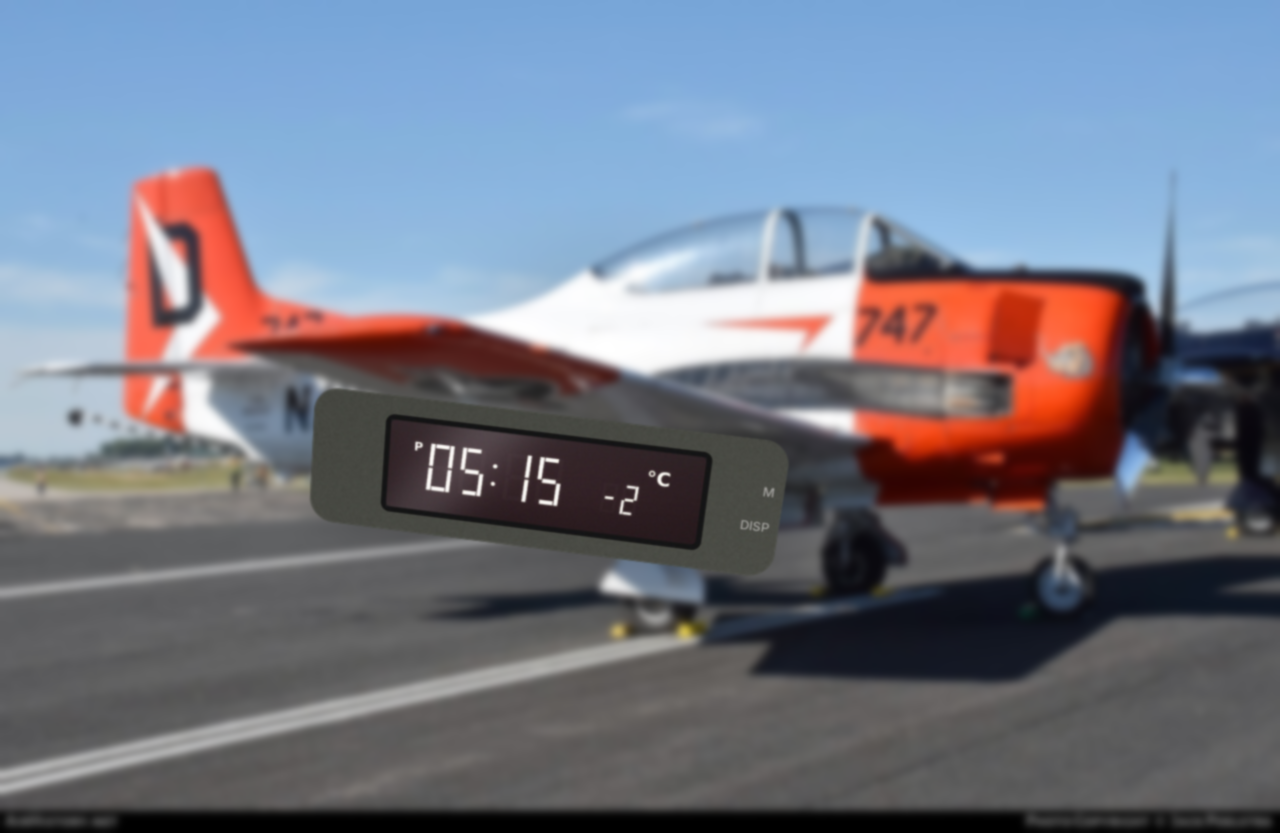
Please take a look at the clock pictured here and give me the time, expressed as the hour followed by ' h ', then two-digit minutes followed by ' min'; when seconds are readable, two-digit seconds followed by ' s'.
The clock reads 5 h 15 min
